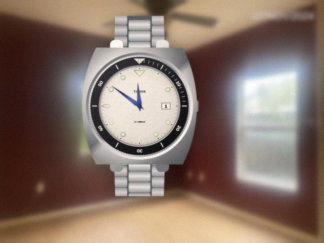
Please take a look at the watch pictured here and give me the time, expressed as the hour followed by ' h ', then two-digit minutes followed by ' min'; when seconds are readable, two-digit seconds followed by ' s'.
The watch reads 11 h 51 min
